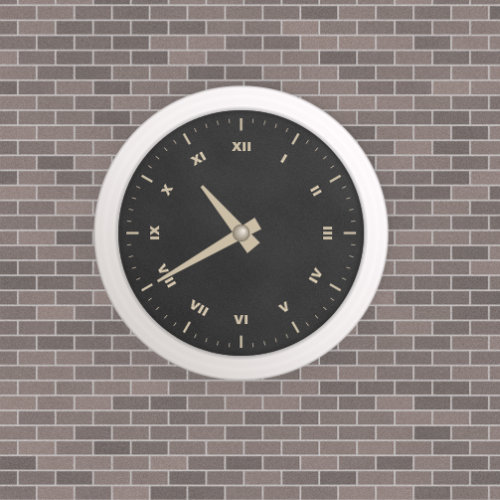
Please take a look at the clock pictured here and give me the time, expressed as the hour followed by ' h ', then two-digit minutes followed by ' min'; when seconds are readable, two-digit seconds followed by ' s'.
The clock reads 10 h 40 min
